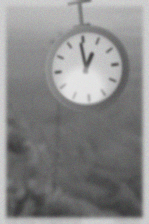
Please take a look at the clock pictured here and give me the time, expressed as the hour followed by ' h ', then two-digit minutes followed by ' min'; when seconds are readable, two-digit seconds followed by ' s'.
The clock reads 12 h 59 min
